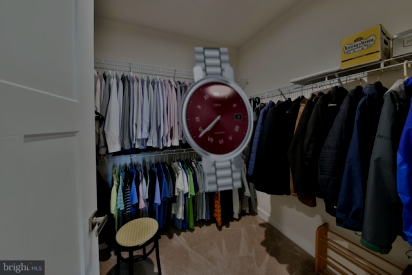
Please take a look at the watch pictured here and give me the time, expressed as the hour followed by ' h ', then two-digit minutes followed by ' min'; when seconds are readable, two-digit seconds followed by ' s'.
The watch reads 7 h 39 min
